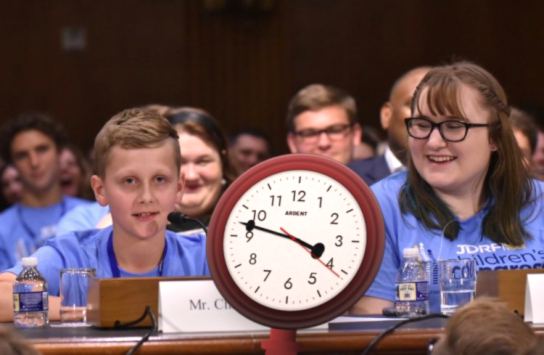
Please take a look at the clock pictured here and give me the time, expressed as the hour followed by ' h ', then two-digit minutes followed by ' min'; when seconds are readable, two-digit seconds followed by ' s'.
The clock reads 3 h 47 min 21 s
